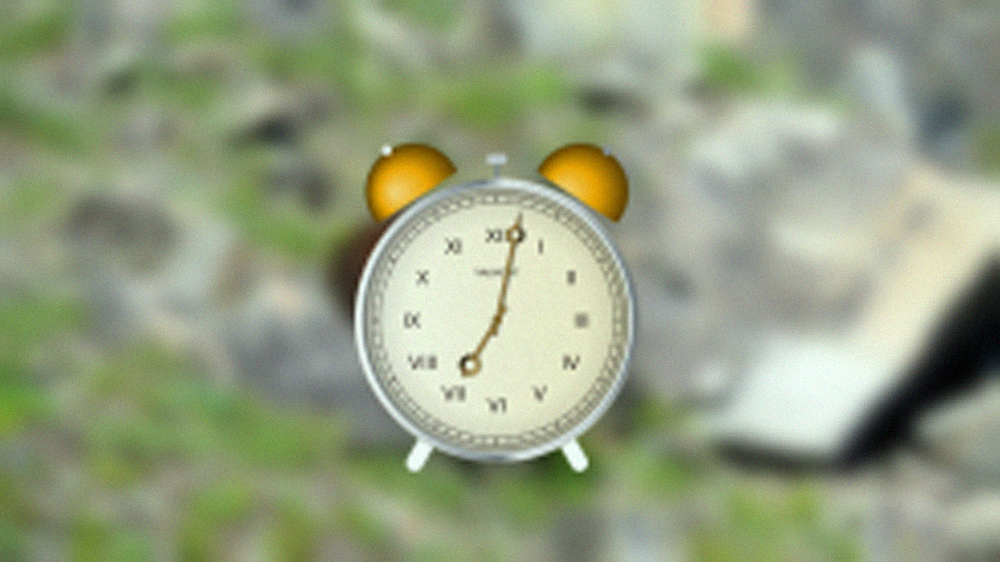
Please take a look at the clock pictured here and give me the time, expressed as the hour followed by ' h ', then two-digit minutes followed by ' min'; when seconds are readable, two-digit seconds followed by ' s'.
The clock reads 7 h 02 min
